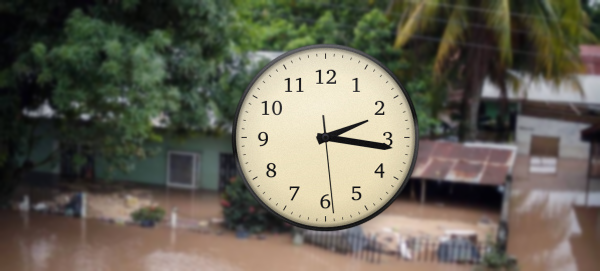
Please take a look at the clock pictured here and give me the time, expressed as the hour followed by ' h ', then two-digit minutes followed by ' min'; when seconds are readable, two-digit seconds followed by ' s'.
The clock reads 2 h 16 min 29 s
